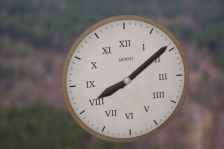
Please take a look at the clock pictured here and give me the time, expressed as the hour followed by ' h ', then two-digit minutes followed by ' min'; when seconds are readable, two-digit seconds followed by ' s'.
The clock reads 8 h 09 min
